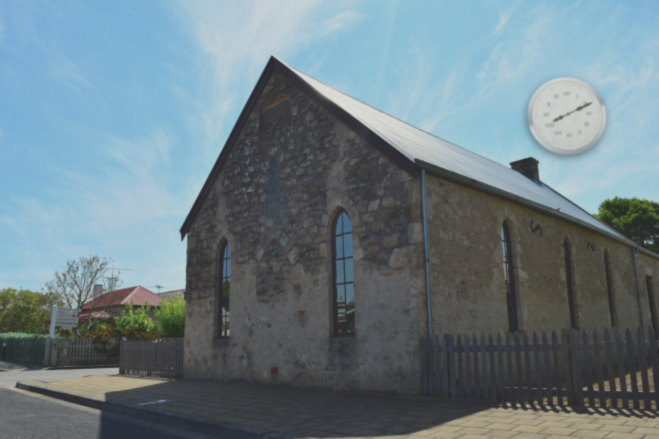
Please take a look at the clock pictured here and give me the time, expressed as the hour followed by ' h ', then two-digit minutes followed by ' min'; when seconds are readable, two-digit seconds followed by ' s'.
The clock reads 8 h 11 min
